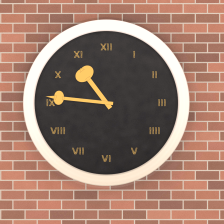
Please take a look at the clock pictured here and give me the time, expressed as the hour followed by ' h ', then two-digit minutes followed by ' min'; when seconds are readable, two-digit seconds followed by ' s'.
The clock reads 10 h 46 min
